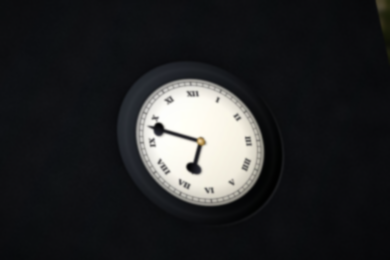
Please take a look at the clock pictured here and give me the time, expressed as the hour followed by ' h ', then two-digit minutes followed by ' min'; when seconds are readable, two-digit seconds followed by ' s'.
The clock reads 6 h 48 min
